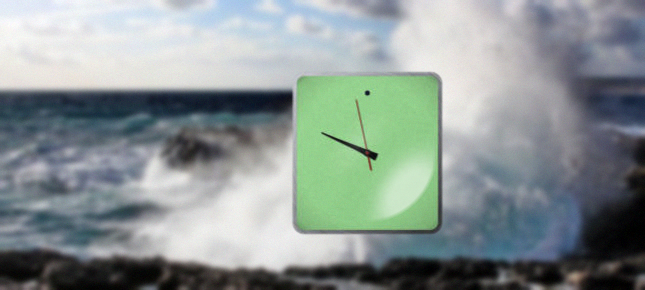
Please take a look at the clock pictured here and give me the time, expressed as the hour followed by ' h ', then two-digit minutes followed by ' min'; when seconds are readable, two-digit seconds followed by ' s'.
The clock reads 9 h 48 min 58 s
